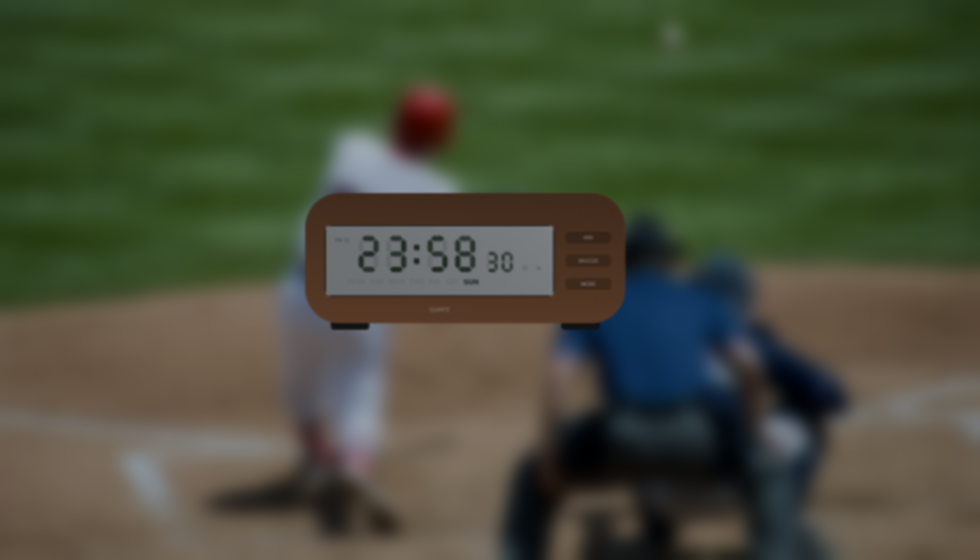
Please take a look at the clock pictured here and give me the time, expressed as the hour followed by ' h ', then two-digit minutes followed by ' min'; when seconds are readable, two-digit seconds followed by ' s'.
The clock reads 23 h 58 min 30 s
